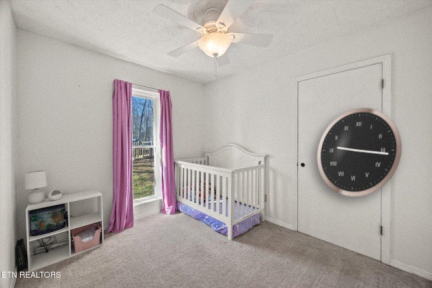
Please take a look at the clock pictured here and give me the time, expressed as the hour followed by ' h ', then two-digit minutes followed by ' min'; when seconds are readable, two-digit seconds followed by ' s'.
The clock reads 9 h 16 min
